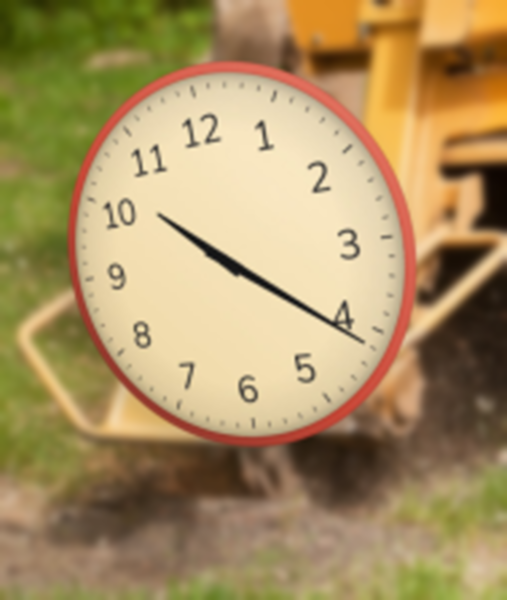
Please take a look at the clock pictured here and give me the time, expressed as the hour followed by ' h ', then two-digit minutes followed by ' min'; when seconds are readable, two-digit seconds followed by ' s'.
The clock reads 10 h 21 min
